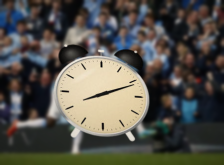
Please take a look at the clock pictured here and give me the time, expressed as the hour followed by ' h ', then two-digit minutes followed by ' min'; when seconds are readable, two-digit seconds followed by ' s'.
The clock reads 8 h 11 min
